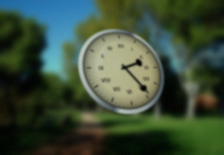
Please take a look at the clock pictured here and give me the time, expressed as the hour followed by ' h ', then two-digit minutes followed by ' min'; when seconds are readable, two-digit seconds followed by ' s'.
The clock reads 2 h 24 min
